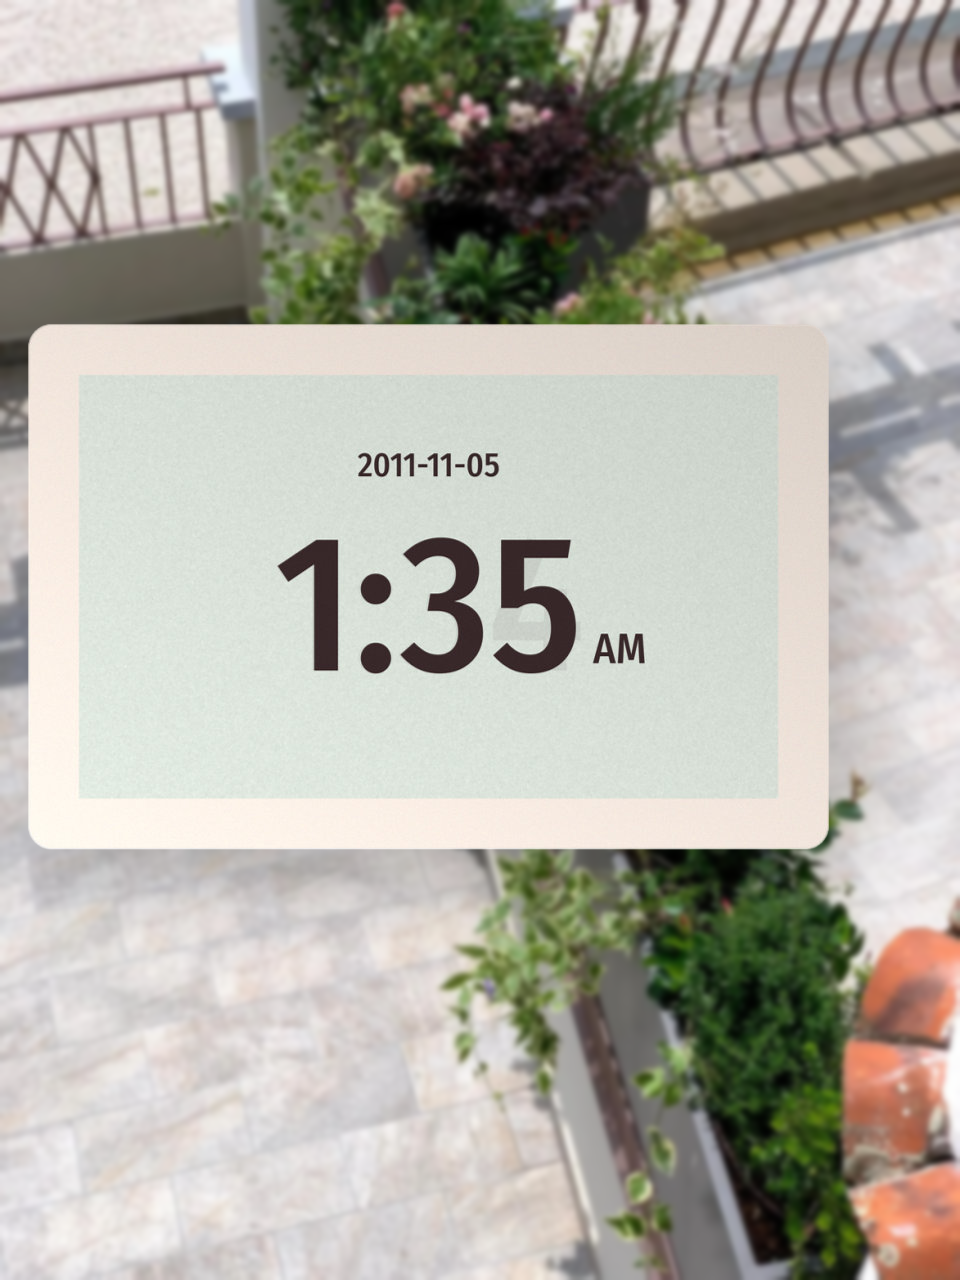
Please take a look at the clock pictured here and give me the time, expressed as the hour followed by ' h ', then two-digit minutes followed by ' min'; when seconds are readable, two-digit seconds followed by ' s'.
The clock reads 1 h 35 min
